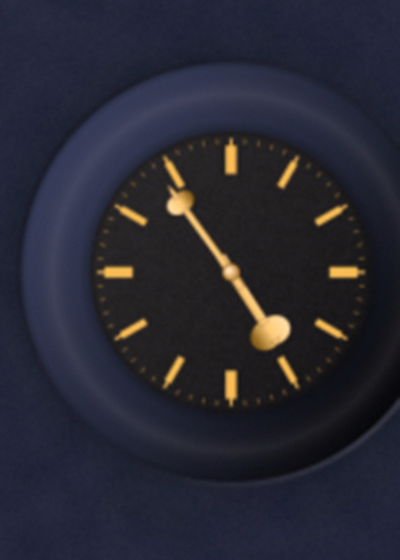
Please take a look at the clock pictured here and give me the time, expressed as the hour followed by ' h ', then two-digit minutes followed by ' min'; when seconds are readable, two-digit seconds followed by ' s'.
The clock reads 4 h 54 min
